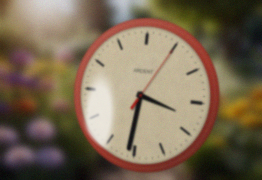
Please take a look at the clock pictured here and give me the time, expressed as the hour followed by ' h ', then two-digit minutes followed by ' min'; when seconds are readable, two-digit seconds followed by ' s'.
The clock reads 3 h 31 min 05 s
